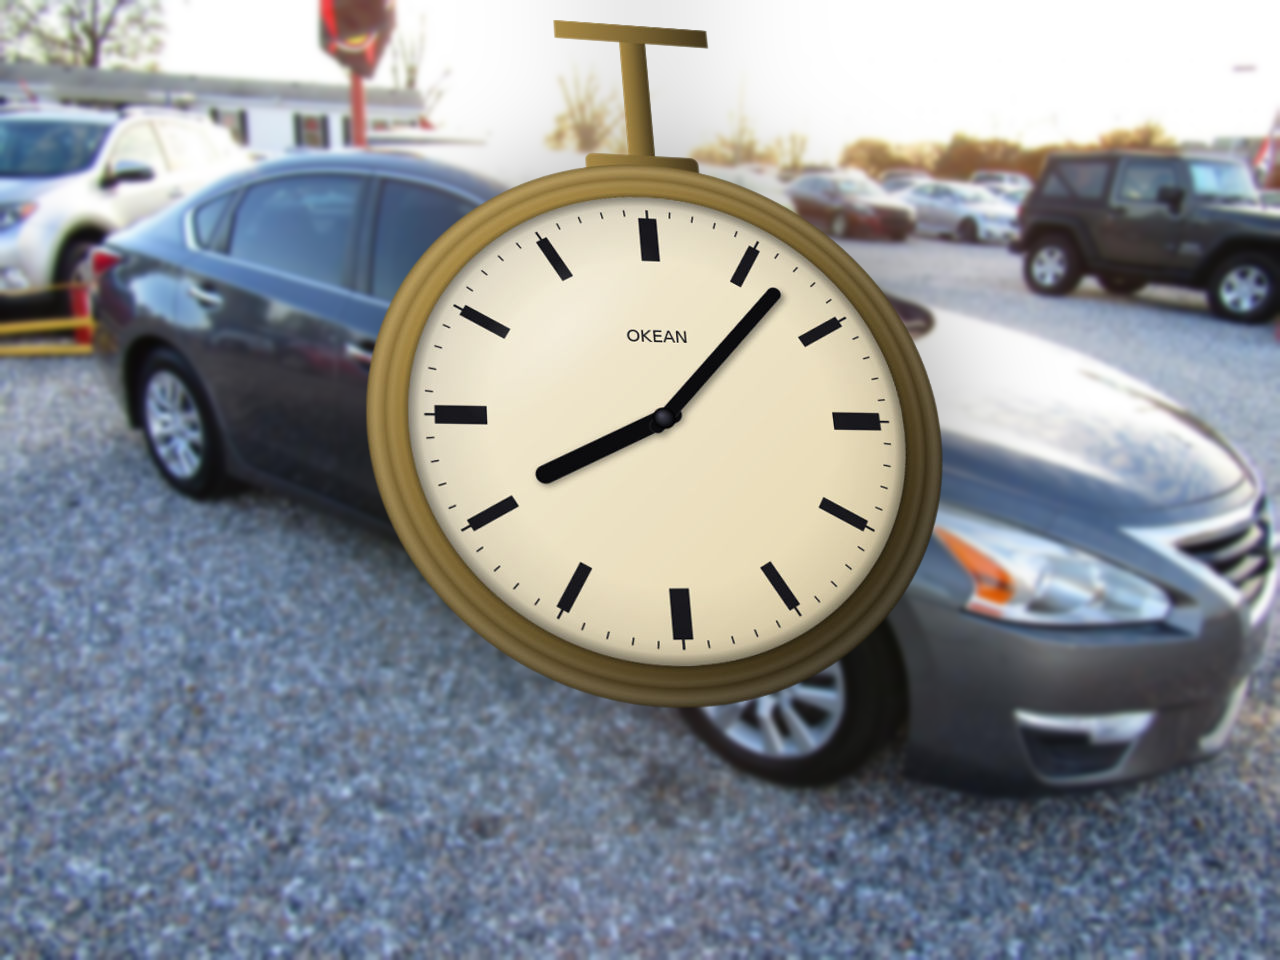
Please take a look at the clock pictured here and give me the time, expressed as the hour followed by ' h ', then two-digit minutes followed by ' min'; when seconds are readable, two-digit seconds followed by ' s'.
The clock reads 8 h 07 min
